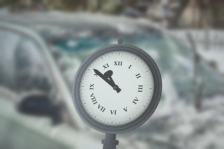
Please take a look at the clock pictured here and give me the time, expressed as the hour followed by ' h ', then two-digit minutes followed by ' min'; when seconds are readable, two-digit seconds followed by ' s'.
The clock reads 10 h 51 min
